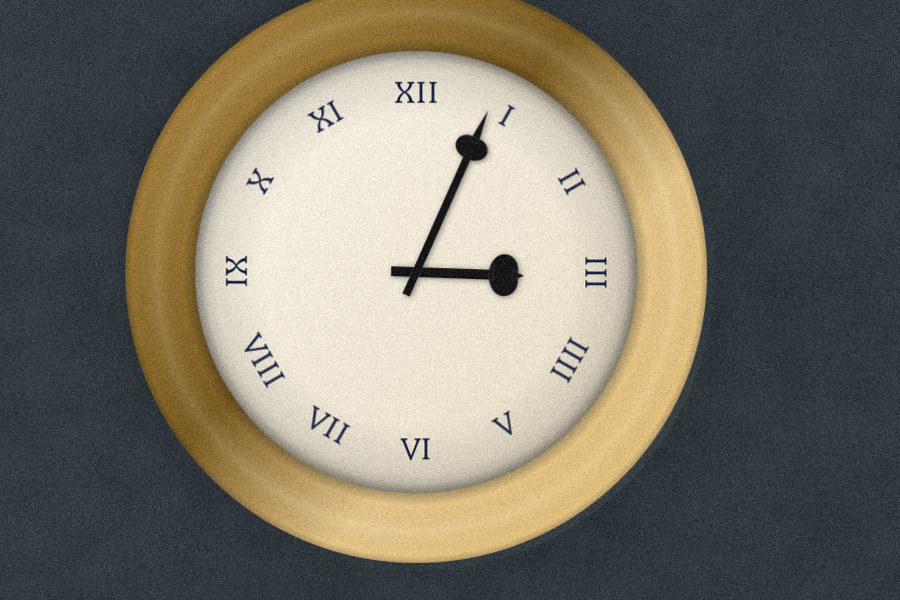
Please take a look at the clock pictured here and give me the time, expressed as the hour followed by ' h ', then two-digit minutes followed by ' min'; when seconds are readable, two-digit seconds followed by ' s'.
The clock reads 3 h 04 min
